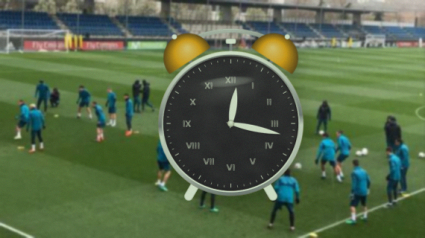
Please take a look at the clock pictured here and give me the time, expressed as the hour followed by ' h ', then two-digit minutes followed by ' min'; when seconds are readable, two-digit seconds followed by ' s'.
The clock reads 12 h 17 min
